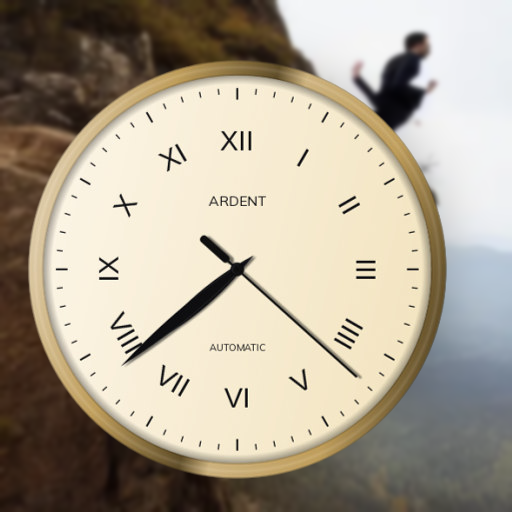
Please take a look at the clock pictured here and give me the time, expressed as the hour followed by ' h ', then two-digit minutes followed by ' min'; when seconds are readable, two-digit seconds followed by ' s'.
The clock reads 7 h 38 min 22 s
